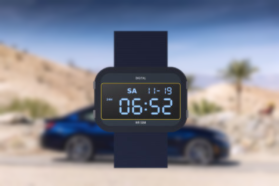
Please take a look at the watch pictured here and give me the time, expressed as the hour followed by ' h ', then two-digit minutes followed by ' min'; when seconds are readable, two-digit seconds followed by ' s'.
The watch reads 6 h 52 min
